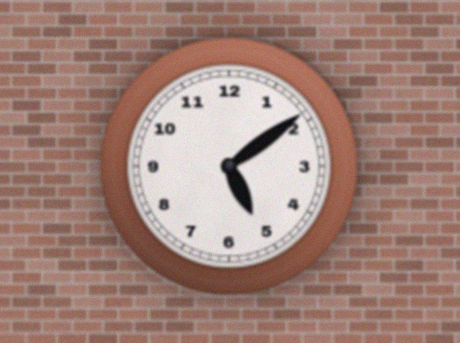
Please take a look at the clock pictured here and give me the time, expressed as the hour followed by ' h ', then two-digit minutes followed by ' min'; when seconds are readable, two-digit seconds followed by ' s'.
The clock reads 5 h 09 min
